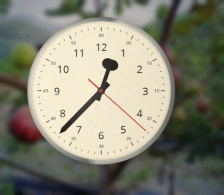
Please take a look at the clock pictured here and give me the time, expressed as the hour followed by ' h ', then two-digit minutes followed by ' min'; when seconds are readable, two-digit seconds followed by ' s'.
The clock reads 12 h 37 min 22 s
